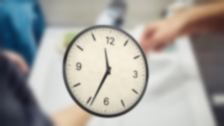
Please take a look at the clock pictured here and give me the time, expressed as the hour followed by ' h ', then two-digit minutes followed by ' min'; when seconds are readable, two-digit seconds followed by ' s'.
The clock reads 11 h 34 min
